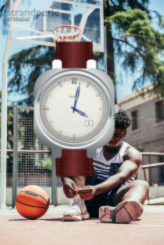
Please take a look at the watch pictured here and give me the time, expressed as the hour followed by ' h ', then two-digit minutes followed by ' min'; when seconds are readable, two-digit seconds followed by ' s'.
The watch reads 4 h 02 min
